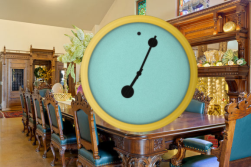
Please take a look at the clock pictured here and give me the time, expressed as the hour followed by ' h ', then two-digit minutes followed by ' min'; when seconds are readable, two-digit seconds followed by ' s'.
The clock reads 7 h 04 min
